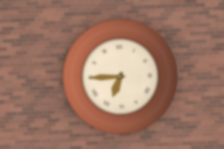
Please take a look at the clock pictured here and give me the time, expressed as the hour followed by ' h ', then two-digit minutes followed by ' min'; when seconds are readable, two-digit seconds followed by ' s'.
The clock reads 6 h 45 min
